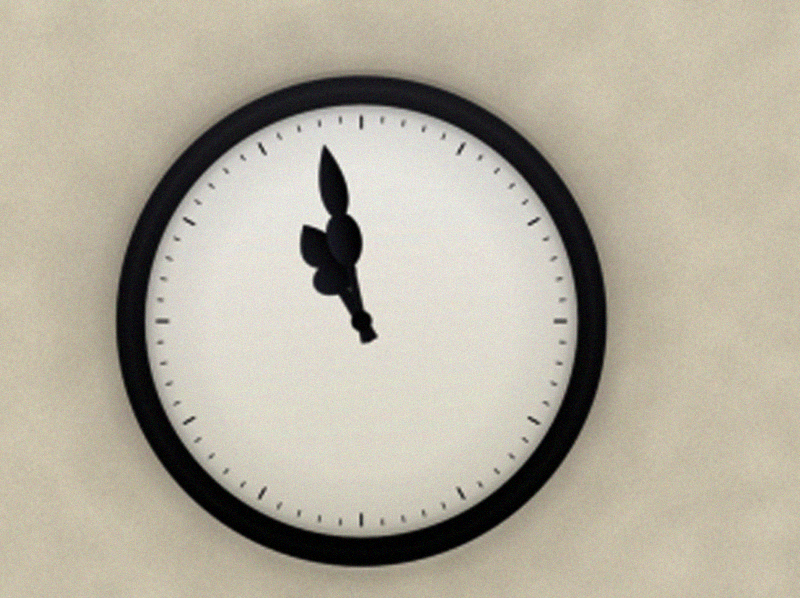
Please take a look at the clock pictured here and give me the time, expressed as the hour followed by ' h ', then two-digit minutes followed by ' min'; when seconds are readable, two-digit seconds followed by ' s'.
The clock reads 10 h 58 min
